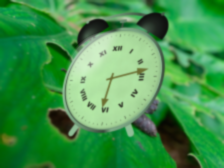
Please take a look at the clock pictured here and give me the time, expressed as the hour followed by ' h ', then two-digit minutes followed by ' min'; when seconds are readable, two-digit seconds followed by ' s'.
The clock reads 6 h 13 min
